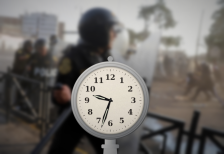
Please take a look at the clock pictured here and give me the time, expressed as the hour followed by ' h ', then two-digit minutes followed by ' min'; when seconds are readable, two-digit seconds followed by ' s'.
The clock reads 9 h 33 min
